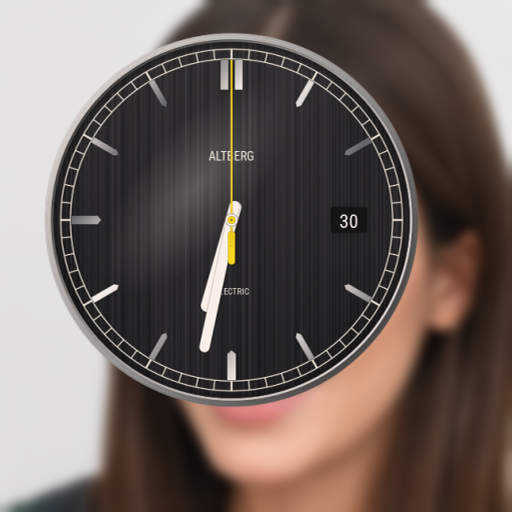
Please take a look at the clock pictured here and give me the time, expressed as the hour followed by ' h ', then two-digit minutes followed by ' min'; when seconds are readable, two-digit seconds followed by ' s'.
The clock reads 6 h 32 min 00 s
